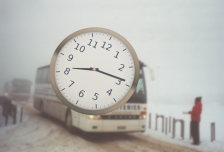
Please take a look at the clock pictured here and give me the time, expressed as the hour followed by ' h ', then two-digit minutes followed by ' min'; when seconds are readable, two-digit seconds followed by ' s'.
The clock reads 8 h 14 min
